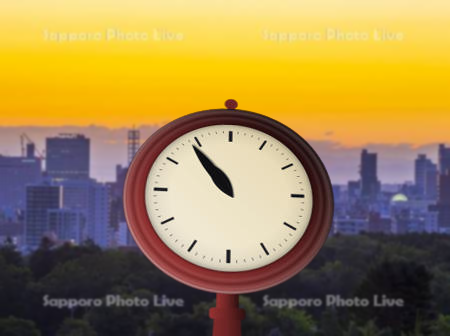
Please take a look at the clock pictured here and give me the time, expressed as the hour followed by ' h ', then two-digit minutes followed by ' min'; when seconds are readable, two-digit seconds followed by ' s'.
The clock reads 10 h 54 min
